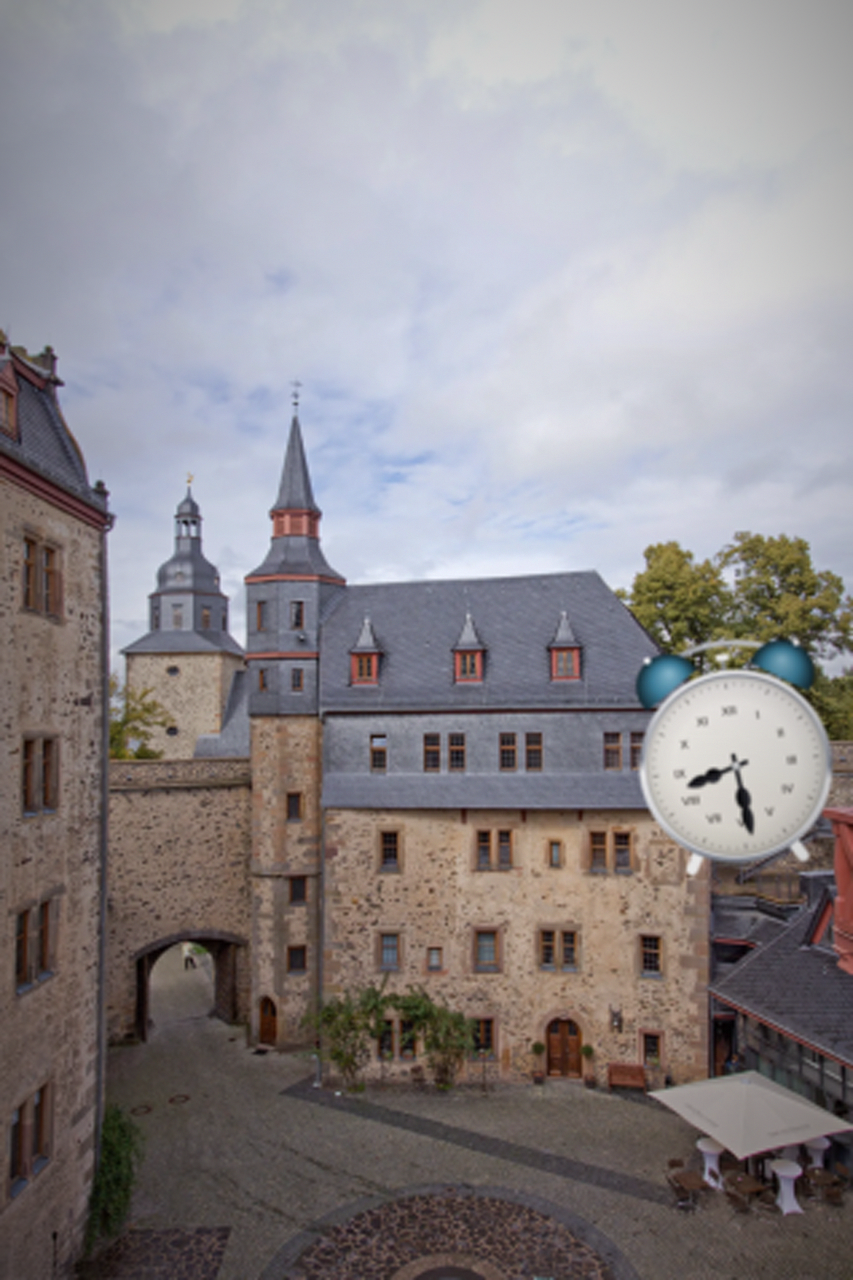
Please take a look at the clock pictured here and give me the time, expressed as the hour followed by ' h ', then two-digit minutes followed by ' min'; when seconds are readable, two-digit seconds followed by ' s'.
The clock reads 8 h 29 min
